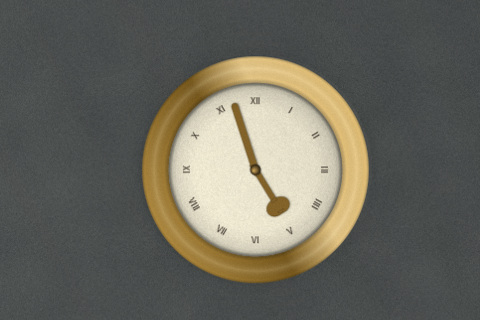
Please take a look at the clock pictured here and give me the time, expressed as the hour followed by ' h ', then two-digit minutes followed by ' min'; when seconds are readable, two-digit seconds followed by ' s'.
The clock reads 4 h 57 min
